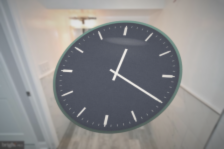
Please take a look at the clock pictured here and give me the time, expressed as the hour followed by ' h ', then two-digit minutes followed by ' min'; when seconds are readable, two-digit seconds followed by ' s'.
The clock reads 12 h 20 min
